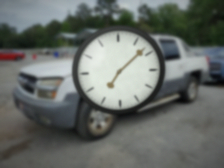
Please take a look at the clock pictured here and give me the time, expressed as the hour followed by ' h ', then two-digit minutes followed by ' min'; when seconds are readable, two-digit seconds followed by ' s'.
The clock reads 7 h 08 min
